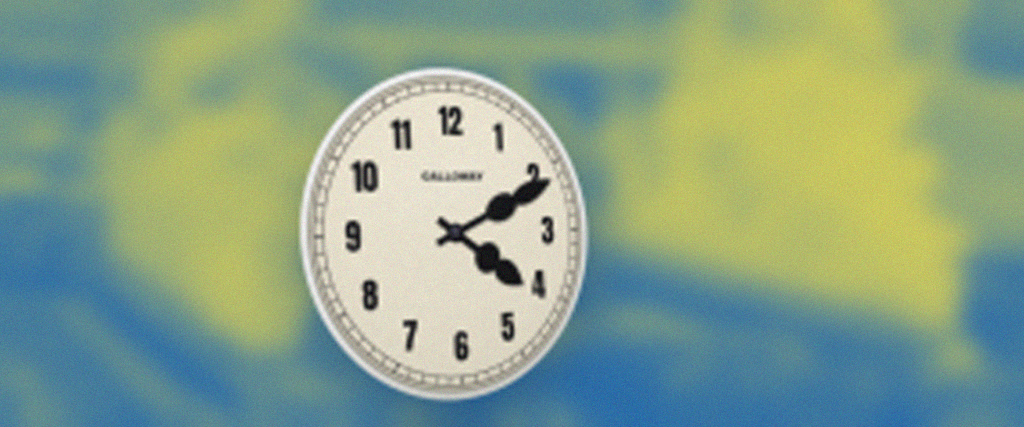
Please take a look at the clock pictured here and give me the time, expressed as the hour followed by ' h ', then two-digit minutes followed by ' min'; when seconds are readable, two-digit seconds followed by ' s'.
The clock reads 4 h 11 min
